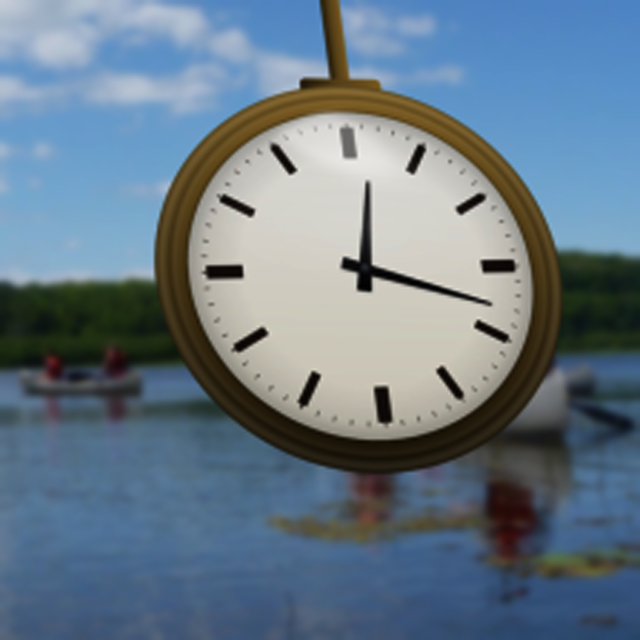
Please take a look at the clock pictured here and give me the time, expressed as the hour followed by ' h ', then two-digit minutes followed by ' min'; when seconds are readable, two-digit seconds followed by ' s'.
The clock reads 12 h 18 min
